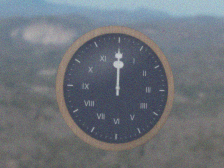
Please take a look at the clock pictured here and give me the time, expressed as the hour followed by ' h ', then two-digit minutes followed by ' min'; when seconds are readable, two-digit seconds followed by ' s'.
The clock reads 12 h 00 min
